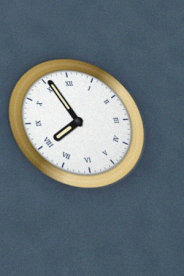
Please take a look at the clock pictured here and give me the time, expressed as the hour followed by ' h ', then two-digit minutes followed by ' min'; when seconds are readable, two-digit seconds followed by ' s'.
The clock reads 7 h 56 min
